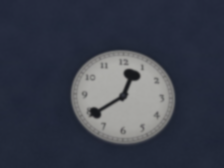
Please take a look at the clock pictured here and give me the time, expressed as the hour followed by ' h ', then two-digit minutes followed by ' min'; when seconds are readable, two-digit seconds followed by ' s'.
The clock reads 12 h 39 min
